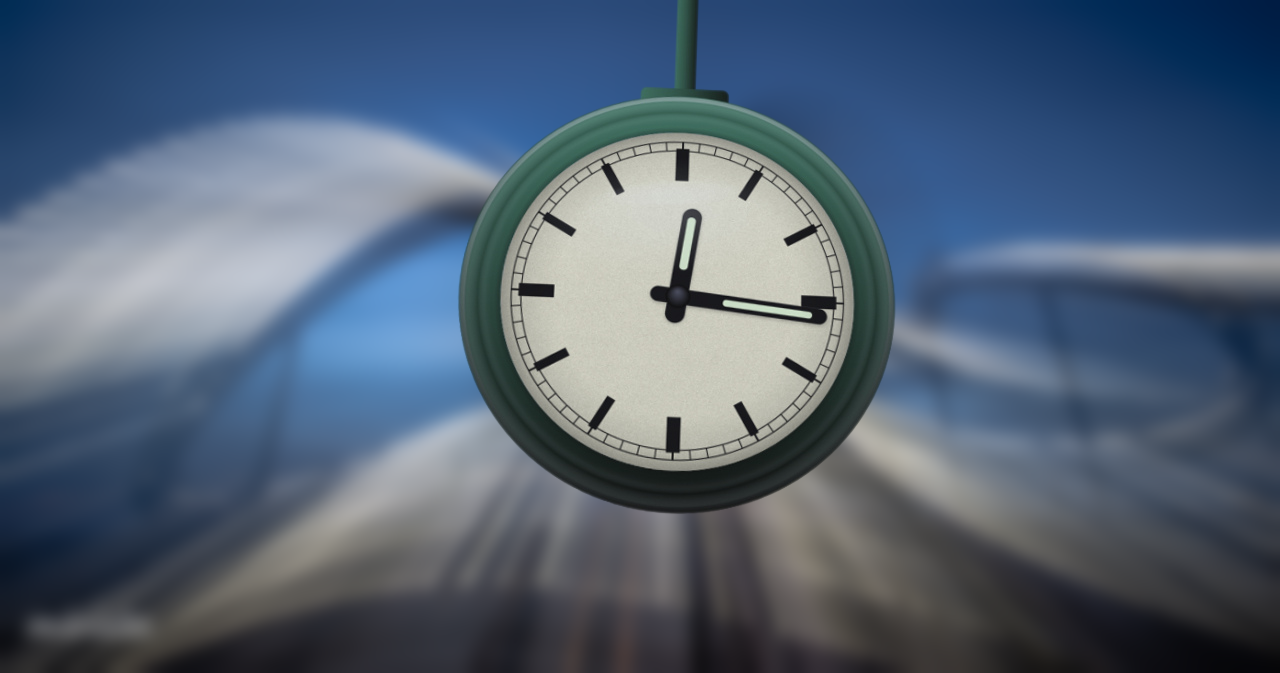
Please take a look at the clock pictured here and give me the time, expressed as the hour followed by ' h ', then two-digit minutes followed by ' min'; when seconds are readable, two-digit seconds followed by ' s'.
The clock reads 12 h 16 min
